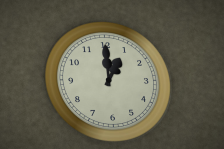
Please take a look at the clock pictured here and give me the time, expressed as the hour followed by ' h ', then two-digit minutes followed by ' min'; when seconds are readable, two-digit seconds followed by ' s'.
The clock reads 1 h 00 min
